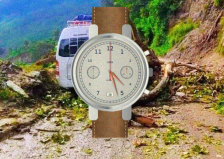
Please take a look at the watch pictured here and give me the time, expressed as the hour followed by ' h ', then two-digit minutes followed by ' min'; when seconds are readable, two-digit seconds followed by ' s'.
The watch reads 4 h 27 min
